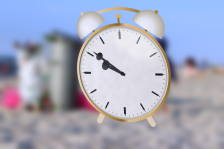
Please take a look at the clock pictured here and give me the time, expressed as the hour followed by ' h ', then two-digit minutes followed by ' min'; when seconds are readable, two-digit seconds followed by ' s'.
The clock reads 9 h 51 min
